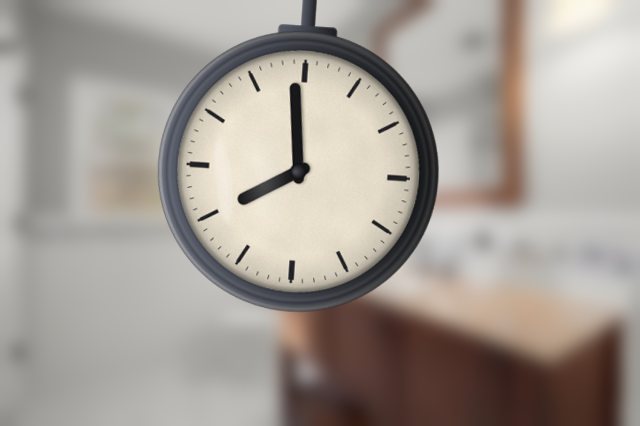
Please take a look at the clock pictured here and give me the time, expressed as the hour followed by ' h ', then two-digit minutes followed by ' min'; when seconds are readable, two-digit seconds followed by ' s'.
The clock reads 7 h 59 min
